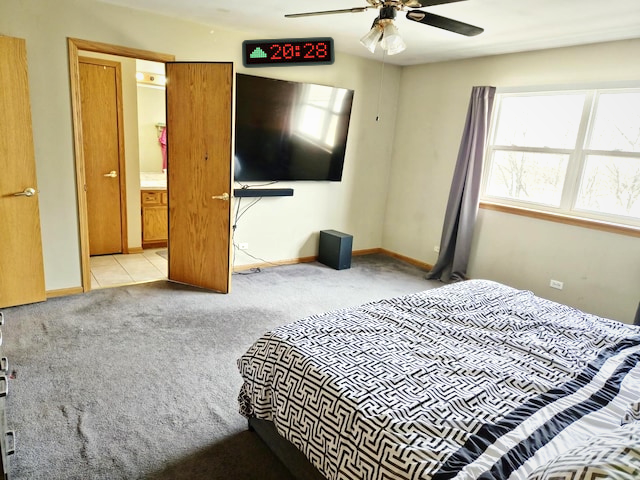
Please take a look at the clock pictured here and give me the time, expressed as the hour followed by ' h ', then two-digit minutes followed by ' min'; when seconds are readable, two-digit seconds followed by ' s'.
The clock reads 20 h 28 min
